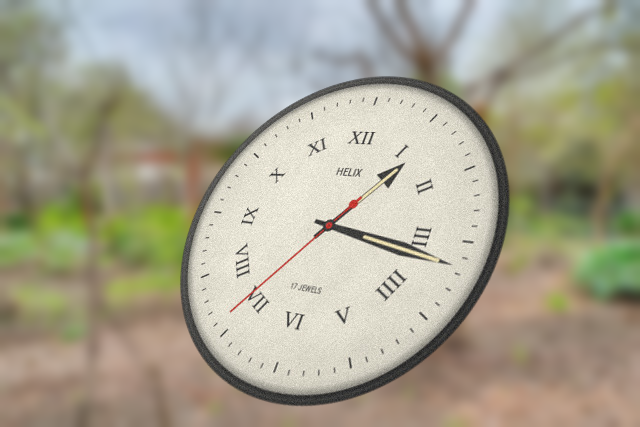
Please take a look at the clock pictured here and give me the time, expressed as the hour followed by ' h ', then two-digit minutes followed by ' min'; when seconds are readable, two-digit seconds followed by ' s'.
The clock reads 1 h 16 min 36 s
